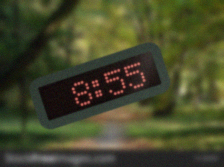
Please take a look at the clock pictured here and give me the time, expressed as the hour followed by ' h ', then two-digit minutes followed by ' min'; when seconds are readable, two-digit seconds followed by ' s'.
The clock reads 8 h 55 min
